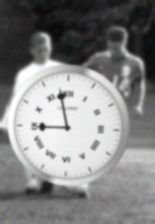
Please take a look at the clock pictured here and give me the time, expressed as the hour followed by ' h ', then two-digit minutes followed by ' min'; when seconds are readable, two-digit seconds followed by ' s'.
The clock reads 8 h 58 min
